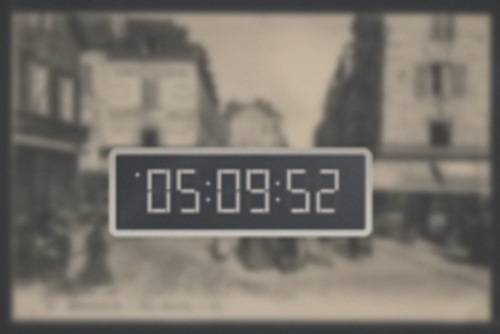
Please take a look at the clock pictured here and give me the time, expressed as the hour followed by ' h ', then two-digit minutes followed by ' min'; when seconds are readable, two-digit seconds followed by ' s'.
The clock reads 5 h 09 min 52 s
